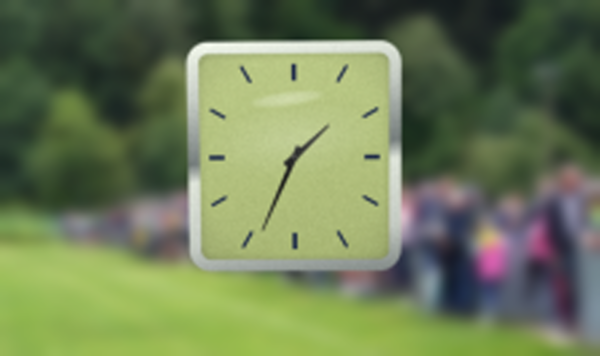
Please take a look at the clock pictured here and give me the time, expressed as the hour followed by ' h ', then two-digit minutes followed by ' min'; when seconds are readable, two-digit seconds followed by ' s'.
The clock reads 1 h 34 min
